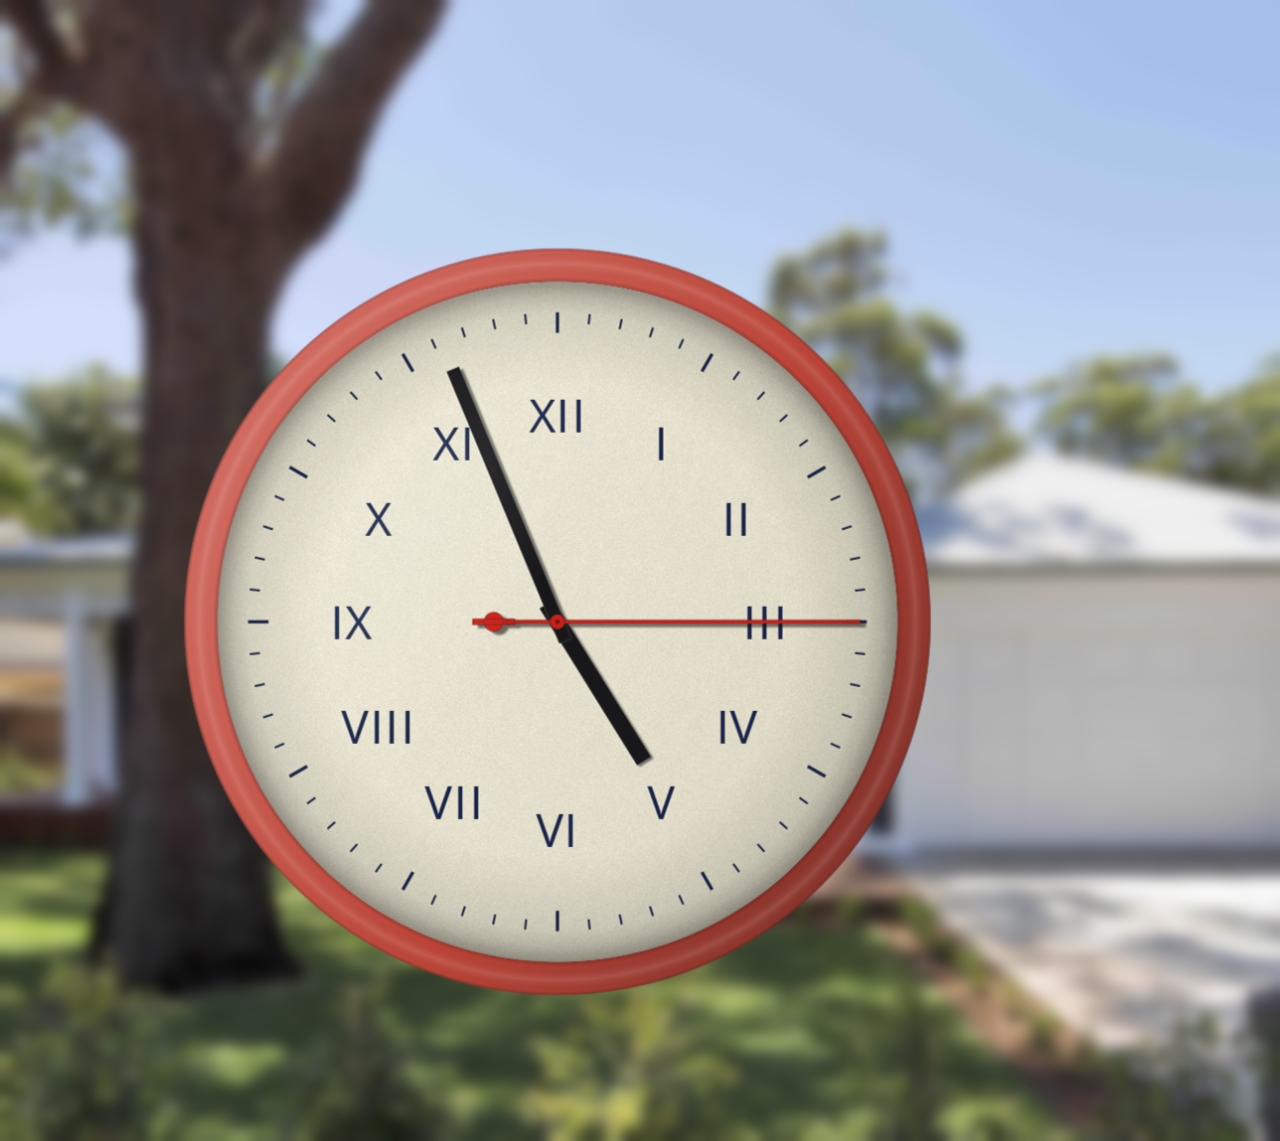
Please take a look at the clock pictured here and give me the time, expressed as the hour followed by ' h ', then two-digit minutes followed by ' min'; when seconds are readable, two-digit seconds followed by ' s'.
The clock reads 4 h 56 min 15 s
